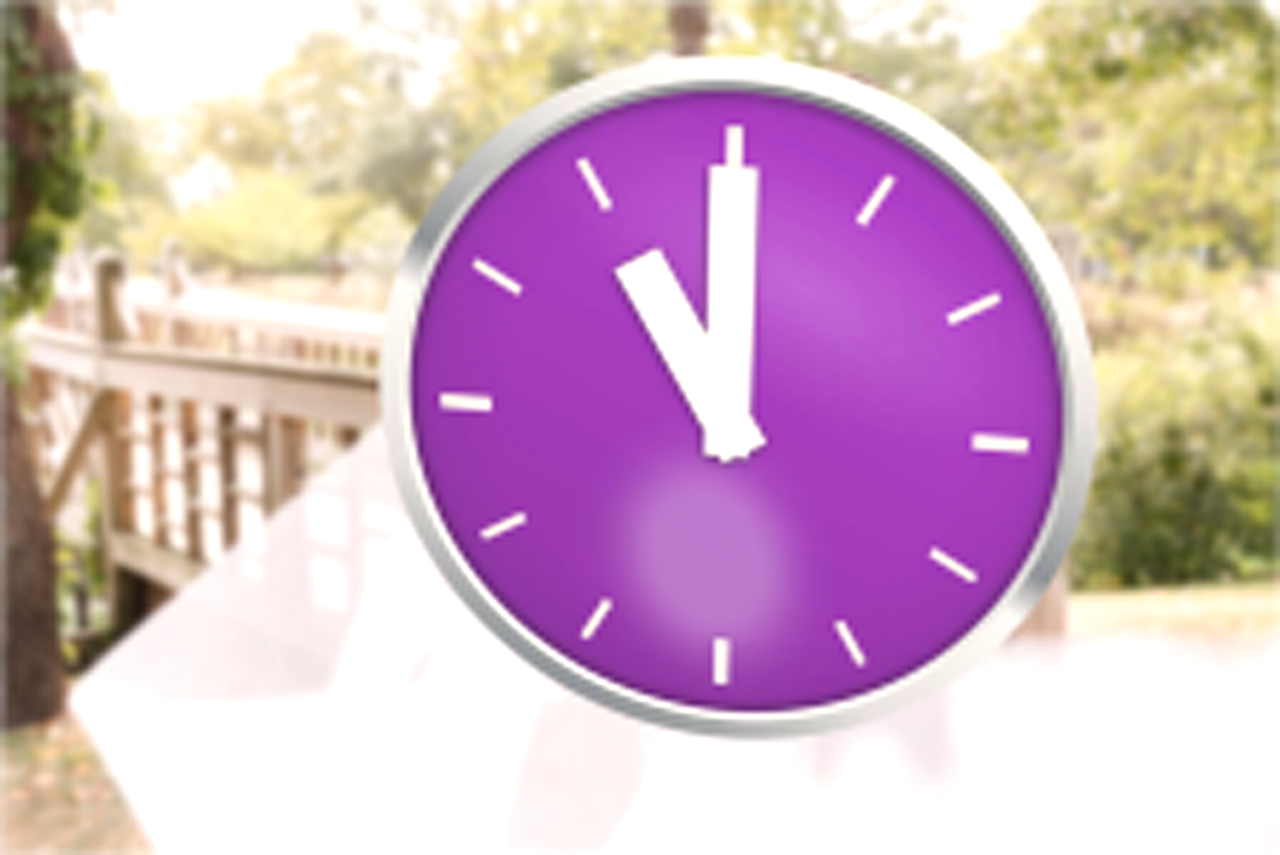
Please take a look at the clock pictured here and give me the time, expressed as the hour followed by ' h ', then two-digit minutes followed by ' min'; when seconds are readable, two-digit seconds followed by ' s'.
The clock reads 11 h 00 min
